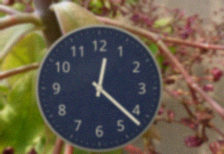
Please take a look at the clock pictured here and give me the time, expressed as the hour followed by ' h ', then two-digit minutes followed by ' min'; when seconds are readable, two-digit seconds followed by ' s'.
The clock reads 12 h 22 min
